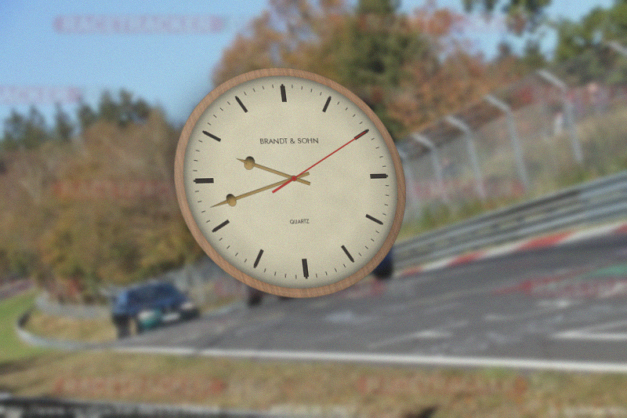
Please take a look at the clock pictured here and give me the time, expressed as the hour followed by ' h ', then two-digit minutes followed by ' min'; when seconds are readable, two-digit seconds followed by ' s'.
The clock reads 9 h 42 min 10 s
